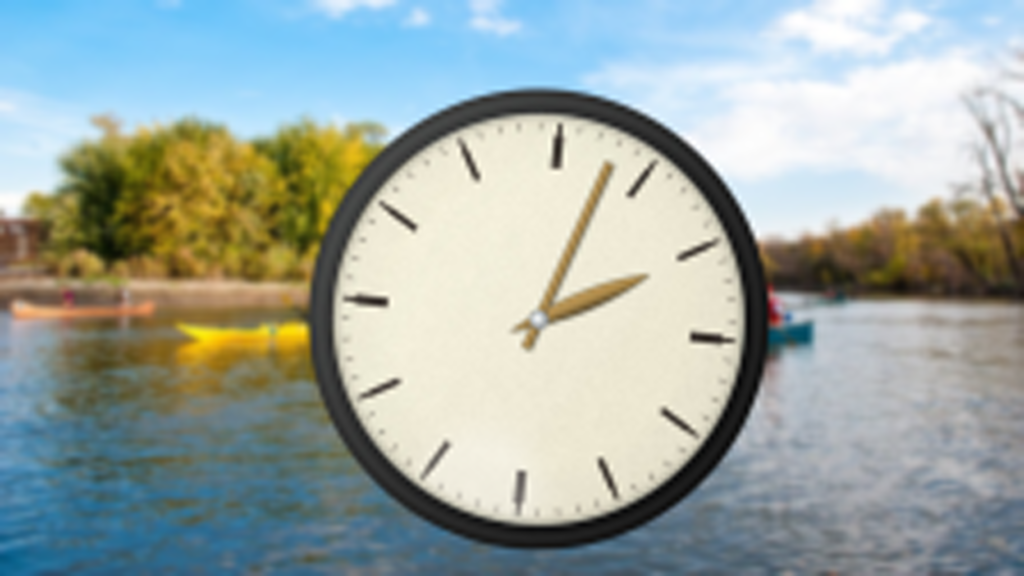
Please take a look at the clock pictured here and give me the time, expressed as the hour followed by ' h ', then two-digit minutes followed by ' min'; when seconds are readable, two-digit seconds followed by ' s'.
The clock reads 2 h 03 min
